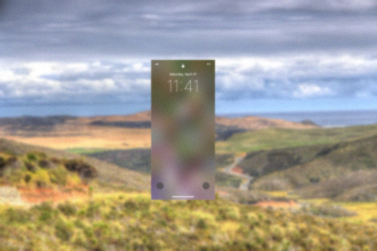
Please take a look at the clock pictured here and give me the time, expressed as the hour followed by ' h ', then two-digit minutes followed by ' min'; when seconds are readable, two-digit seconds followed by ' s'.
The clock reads 11 h 41 min
